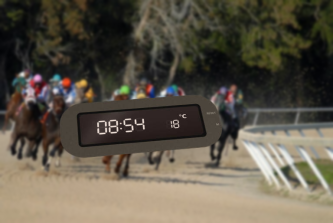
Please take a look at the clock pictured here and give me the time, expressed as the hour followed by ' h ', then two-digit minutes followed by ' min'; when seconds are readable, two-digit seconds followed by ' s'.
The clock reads 8 h 54 min
